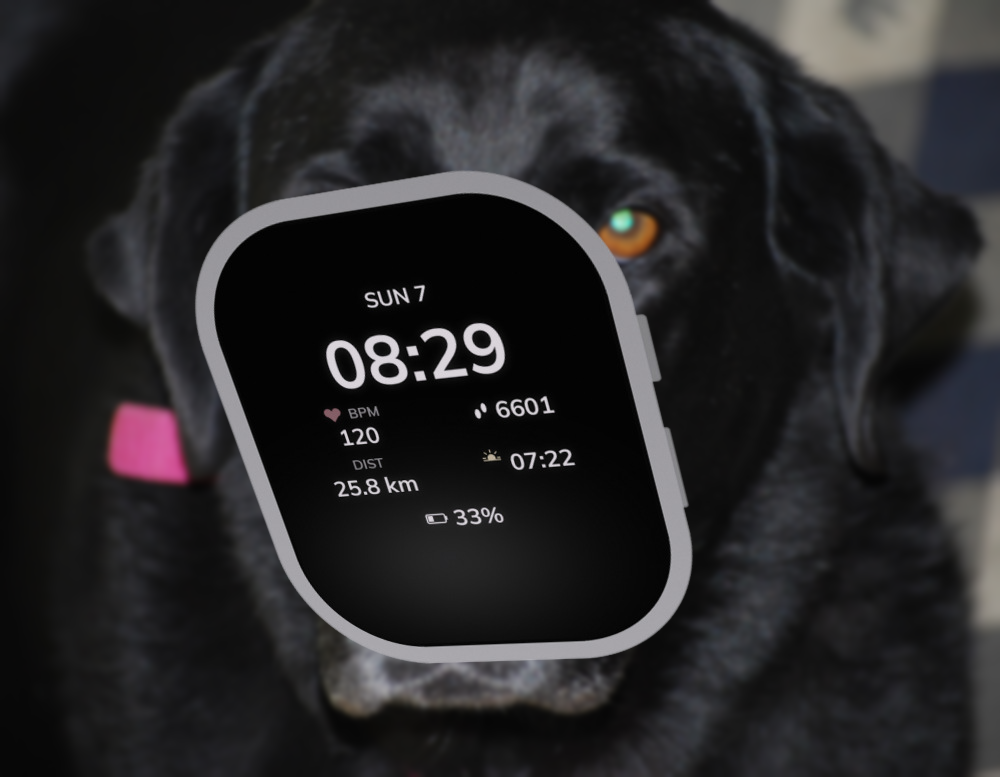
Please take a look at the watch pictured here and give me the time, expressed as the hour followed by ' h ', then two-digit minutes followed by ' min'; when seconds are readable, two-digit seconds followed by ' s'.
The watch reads 8 h 29 min
